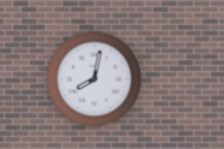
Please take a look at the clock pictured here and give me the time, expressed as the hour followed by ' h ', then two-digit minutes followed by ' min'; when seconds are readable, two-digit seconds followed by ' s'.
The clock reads 8 h 02 min
